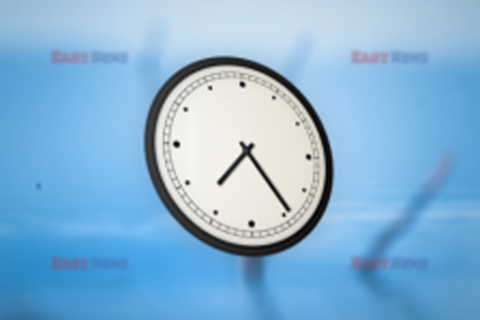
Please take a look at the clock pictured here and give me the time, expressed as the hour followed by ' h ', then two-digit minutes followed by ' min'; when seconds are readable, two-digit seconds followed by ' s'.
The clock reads 7 h 24 min
